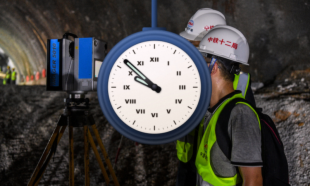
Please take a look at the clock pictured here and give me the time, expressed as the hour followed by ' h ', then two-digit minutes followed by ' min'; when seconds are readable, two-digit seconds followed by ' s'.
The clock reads 9 h 52 min
